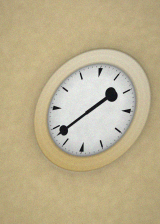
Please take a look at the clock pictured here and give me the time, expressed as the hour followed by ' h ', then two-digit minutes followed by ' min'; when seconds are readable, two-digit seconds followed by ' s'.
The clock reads 1 h 38 min
